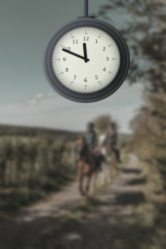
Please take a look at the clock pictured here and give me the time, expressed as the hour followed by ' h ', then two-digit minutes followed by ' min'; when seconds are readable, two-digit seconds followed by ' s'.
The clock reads 11 h 49 min
